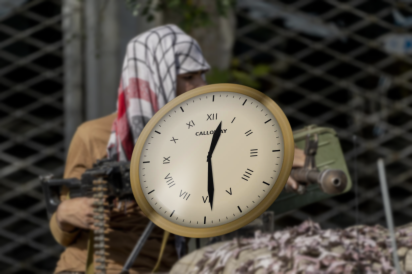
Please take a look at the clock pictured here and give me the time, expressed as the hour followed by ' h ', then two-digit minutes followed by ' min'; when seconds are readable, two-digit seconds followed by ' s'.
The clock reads 12 h 29 min
